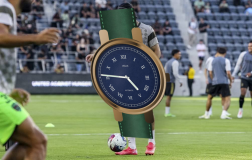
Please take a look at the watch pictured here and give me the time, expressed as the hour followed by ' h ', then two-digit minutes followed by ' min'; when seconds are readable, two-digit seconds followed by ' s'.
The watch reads 4 h 46 min
